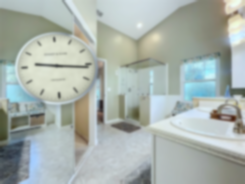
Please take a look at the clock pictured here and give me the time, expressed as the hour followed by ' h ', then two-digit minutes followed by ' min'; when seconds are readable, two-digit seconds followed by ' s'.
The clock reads 9 h 16 min
